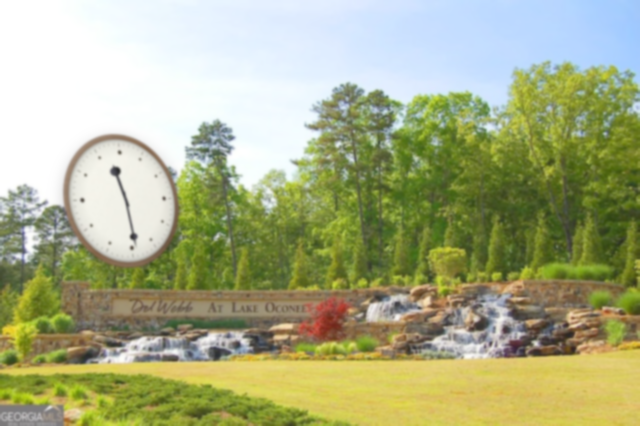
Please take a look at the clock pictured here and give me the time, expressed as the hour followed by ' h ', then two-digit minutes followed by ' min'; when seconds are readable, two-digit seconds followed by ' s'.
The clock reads 11 h 29 min
